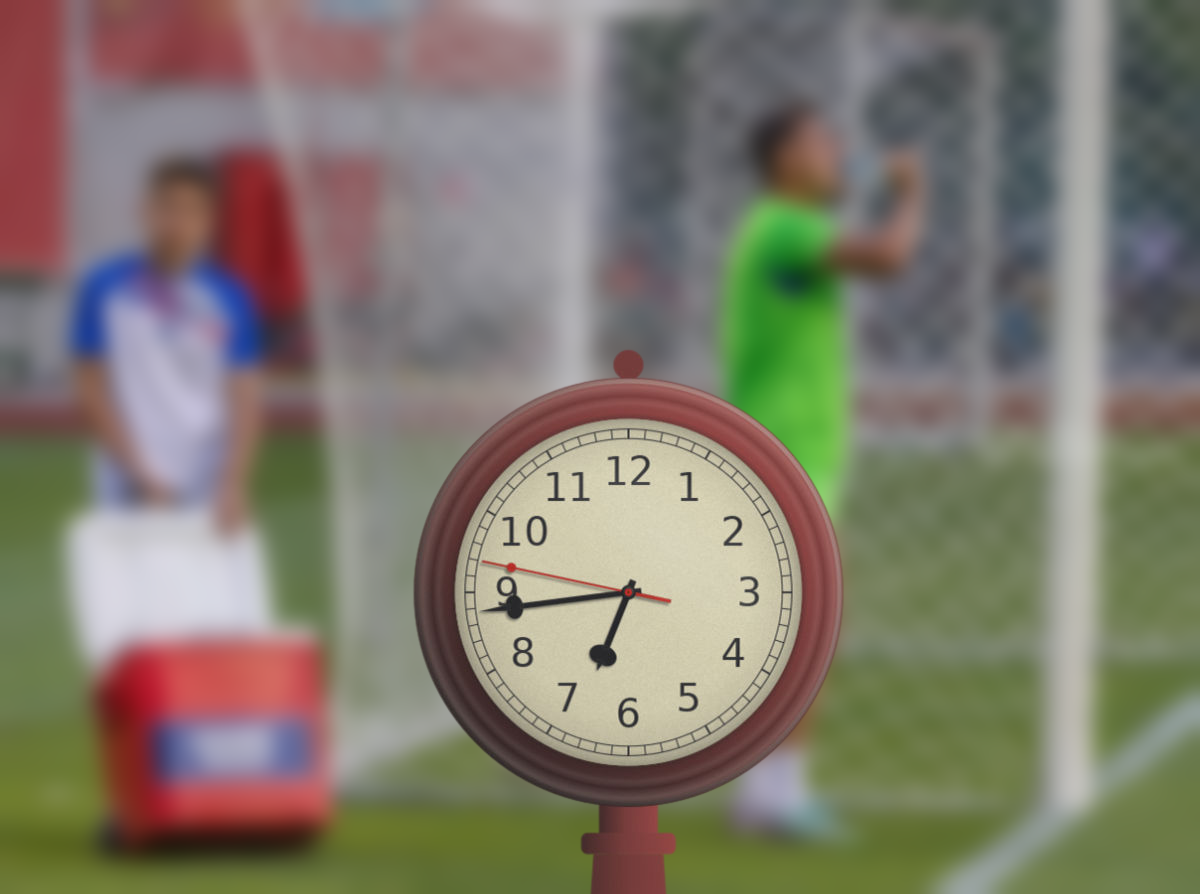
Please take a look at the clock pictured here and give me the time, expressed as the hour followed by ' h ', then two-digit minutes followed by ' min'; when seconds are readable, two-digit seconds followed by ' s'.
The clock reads 6 h 43 min 47 s
